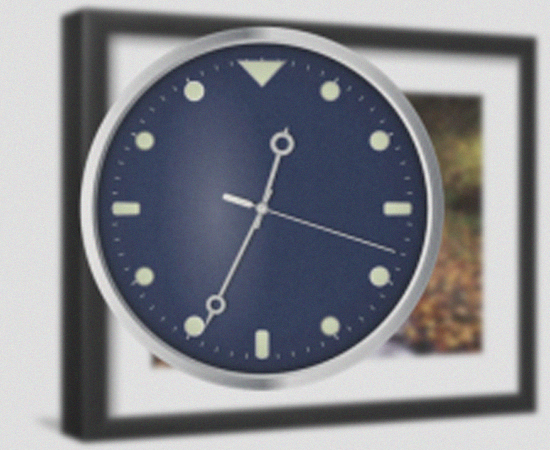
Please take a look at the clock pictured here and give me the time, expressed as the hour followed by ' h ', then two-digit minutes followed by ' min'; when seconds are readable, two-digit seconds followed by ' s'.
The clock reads 12 h 34 min 18 s
